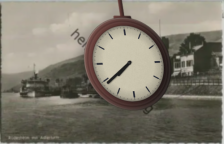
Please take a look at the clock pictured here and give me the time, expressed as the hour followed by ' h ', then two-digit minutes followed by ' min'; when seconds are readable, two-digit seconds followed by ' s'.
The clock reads 7 h 39 min
